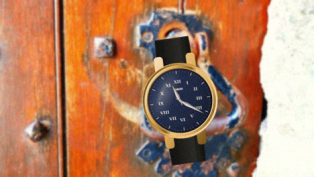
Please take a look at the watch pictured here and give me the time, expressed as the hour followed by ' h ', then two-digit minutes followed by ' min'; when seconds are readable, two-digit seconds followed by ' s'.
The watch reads 11 h 21 min
